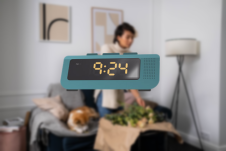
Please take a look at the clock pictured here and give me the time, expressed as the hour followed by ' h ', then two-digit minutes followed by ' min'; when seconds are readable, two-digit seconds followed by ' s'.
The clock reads 9 h 24 min
